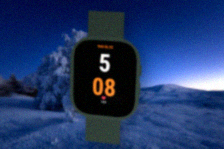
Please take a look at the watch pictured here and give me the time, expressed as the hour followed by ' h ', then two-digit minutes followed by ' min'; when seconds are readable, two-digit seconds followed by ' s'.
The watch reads 5 h 08 min
